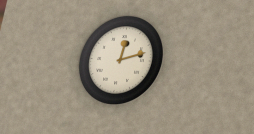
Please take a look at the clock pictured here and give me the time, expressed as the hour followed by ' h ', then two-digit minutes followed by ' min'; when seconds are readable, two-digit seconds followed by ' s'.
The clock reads 12 h 12 min
